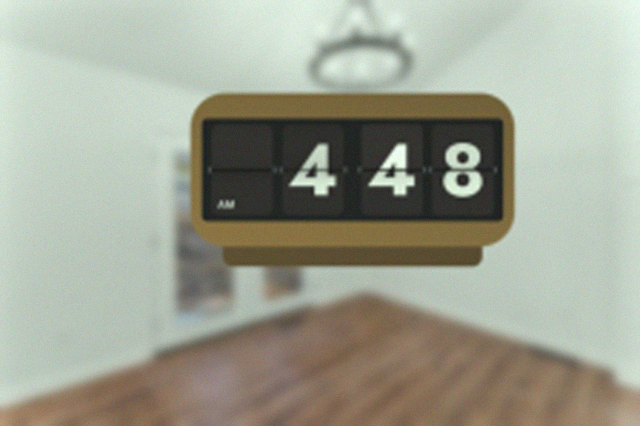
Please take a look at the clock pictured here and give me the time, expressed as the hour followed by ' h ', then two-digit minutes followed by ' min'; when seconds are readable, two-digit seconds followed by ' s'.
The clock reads 4 h 48 min
